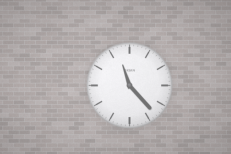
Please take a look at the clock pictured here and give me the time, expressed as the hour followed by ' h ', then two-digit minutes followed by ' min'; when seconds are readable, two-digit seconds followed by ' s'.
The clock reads 11 h 23 min
